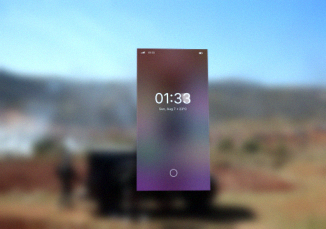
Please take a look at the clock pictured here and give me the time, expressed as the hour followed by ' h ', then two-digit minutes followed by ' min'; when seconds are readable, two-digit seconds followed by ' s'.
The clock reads 1 h 33 min
